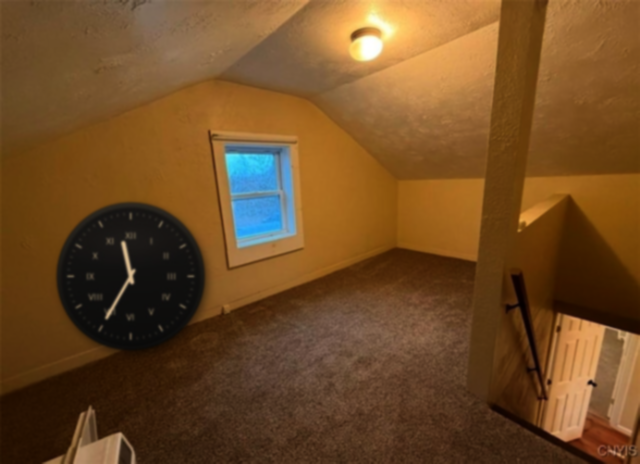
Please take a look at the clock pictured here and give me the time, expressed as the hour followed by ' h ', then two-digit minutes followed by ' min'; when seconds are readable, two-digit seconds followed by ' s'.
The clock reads 11 h 35 min
